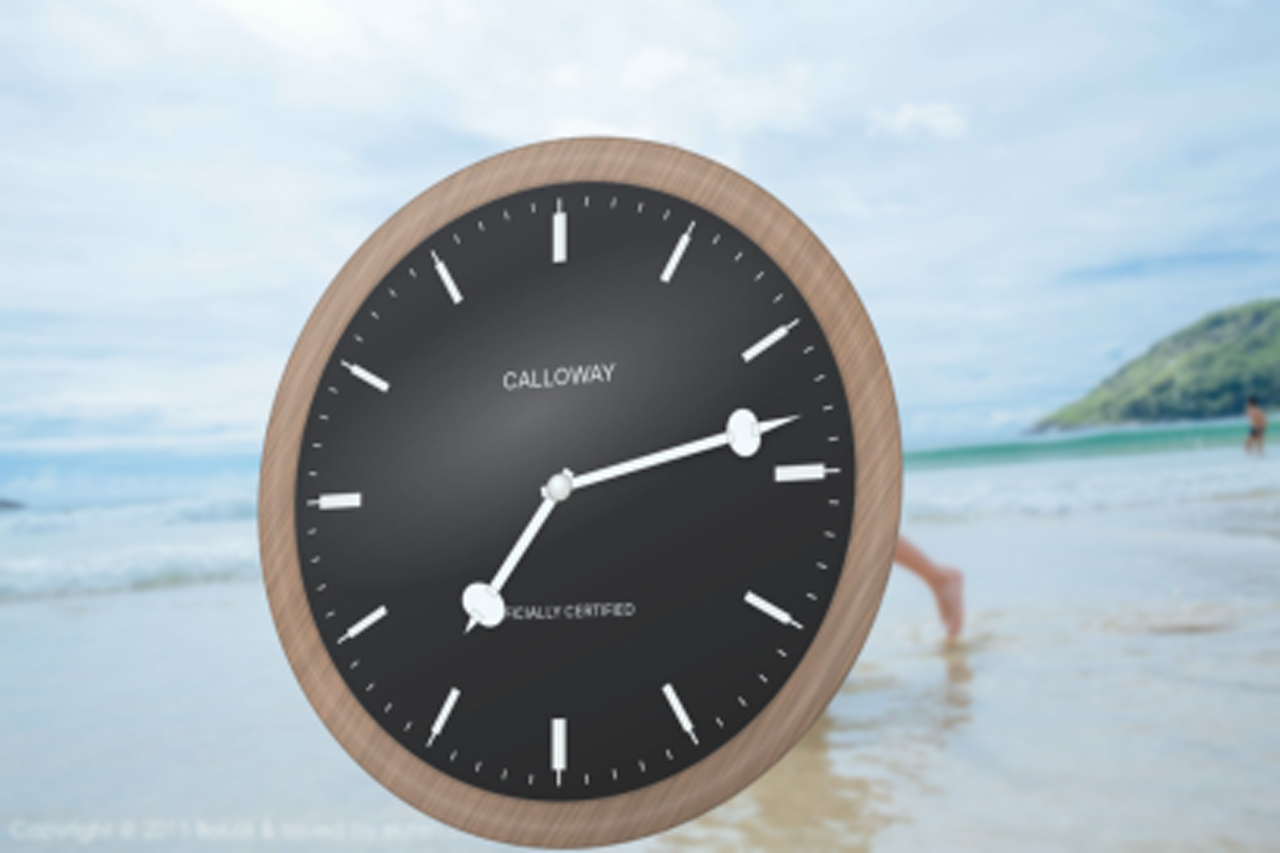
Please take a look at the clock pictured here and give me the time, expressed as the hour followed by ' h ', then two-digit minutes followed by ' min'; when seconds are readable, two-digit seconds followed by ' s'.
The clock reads 7 h 13 min
